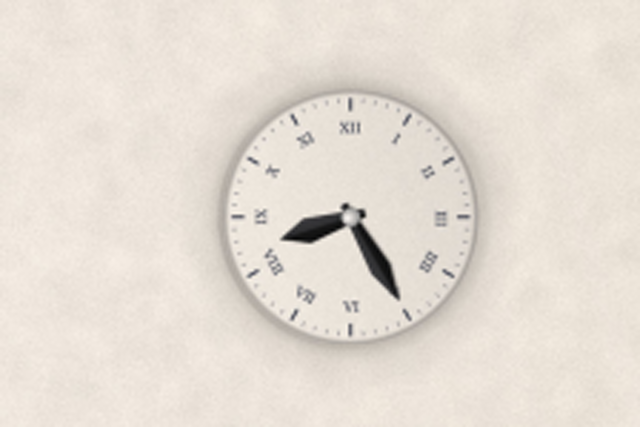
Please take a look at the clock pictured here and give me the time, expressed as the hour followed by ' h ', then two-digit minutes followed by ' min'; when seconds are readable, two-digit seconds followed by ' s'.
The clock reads 8 h 25 min
